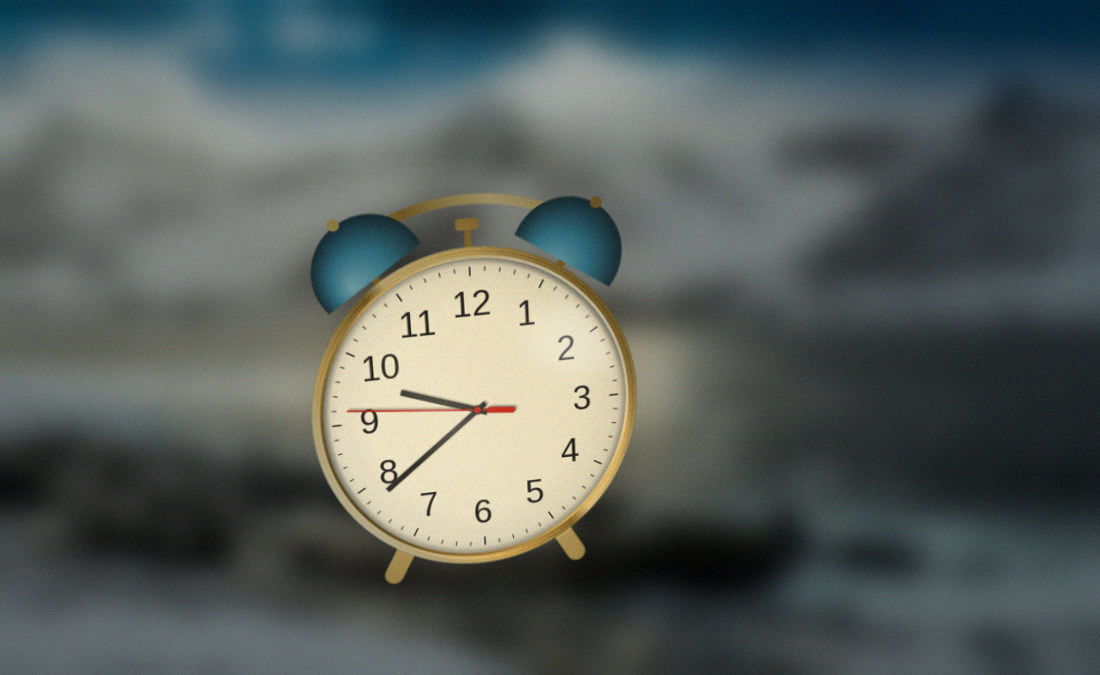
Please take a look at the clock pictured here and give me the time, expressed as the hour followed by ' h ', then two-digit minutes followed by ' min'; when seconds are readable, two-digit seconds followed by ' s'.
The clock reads 9 h 38 min 46 s
